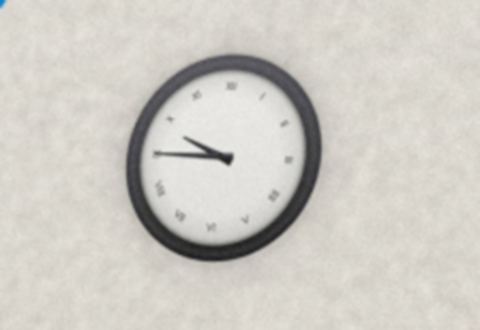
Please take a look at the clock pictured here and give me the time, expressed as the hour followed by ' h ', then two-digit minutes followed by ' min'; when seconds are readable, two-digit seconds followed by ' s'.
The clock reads 9 h 45 min
